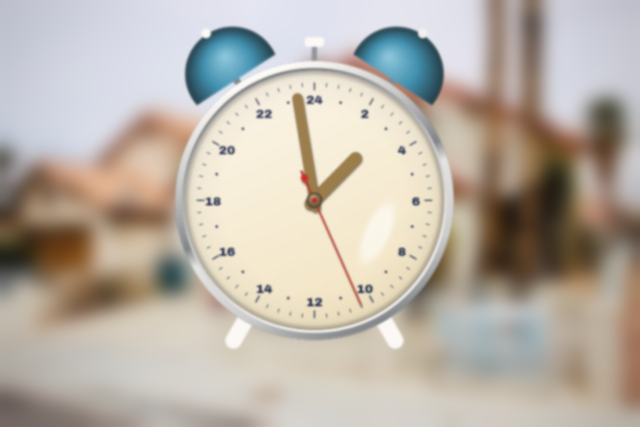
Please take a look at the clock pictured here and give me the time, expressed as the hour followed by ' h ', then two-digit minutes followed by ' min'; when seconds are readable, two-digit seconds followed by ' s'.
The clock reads 2 h 58 min 26 s
